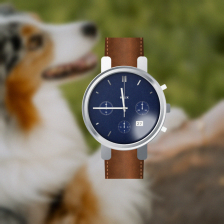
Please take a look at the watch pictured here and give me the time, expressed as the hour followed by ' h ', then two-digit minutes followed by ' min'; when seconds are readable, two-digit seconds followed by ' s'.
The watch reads 11 h 45 min
